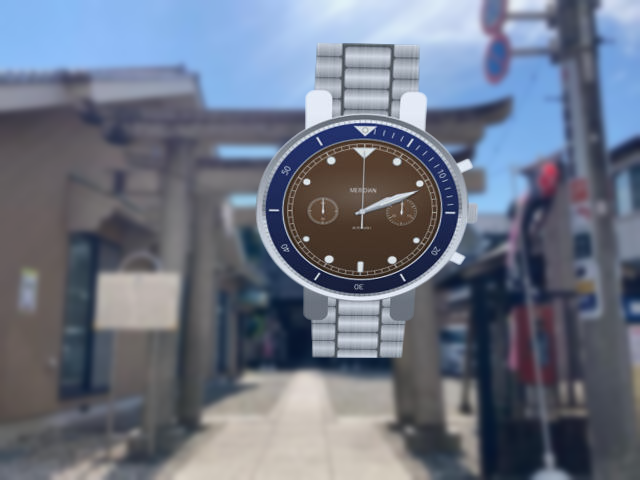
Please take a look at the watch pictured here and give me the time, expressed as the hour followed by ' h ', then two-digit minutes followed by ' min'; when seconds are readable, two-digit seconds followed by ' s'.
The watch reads 2 h 11 min
